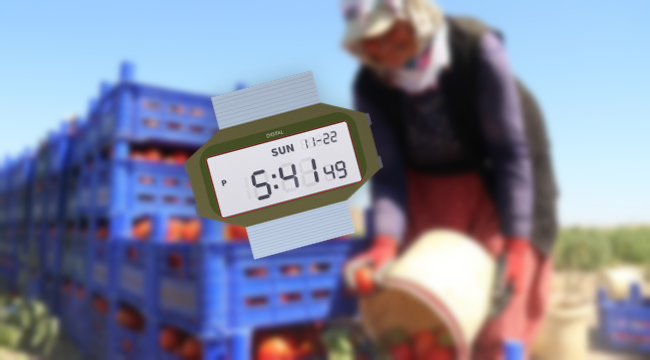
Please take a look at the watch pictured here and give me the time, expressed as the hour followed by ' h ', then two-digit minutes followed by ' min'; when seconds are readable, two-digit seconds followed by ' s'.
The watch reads 5 h 41 min 49 s
